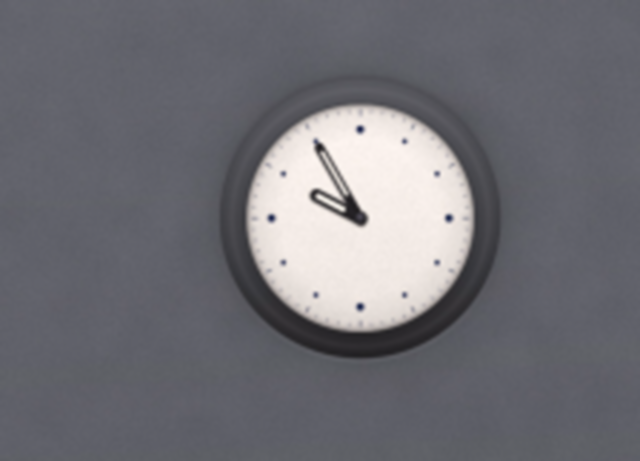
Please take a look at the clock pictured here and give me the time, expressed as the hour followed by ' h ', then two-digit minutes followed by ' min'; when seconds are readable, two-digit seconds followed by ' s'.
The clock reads 9 h 55 min
